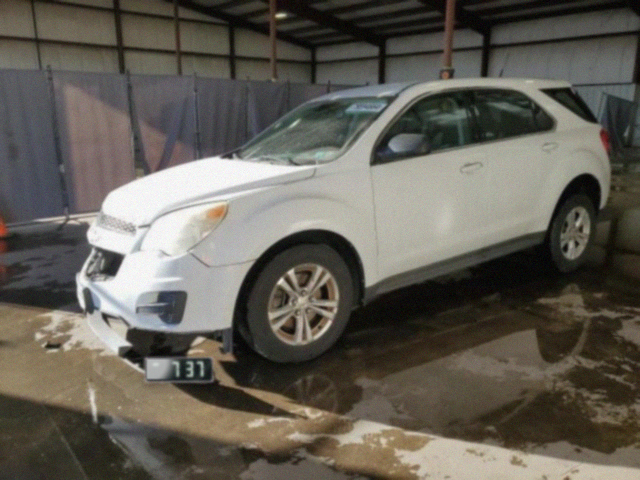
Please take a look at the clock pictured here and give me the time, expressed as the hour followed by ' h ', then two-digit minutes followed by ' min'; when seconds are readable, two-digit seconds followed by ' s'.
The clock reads 7 h 37 min
